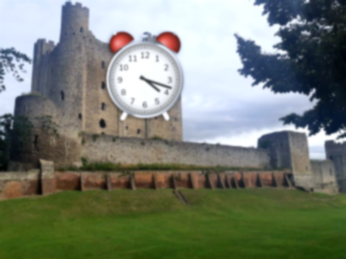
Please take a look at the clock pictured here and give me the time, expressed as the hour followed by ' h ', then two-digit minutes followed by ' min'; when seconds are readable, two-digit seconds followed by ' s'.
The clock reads 4 h 18 min
